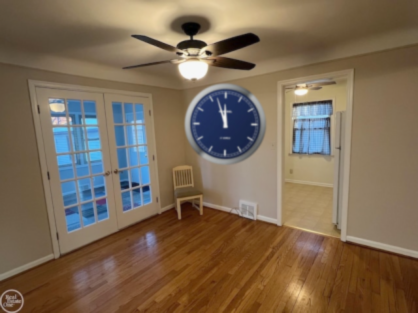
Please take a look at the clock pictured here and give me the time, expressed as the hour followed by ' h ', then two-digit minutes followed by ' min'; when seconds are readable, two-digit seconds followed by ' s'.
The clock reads 11 h 57 min
